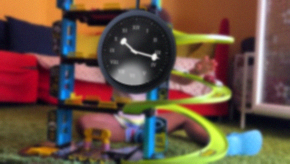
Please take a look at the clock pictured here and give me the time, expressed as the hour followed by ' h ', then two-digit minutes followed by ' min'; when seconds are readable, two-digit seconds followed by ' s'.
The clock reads 10 h 17 min
